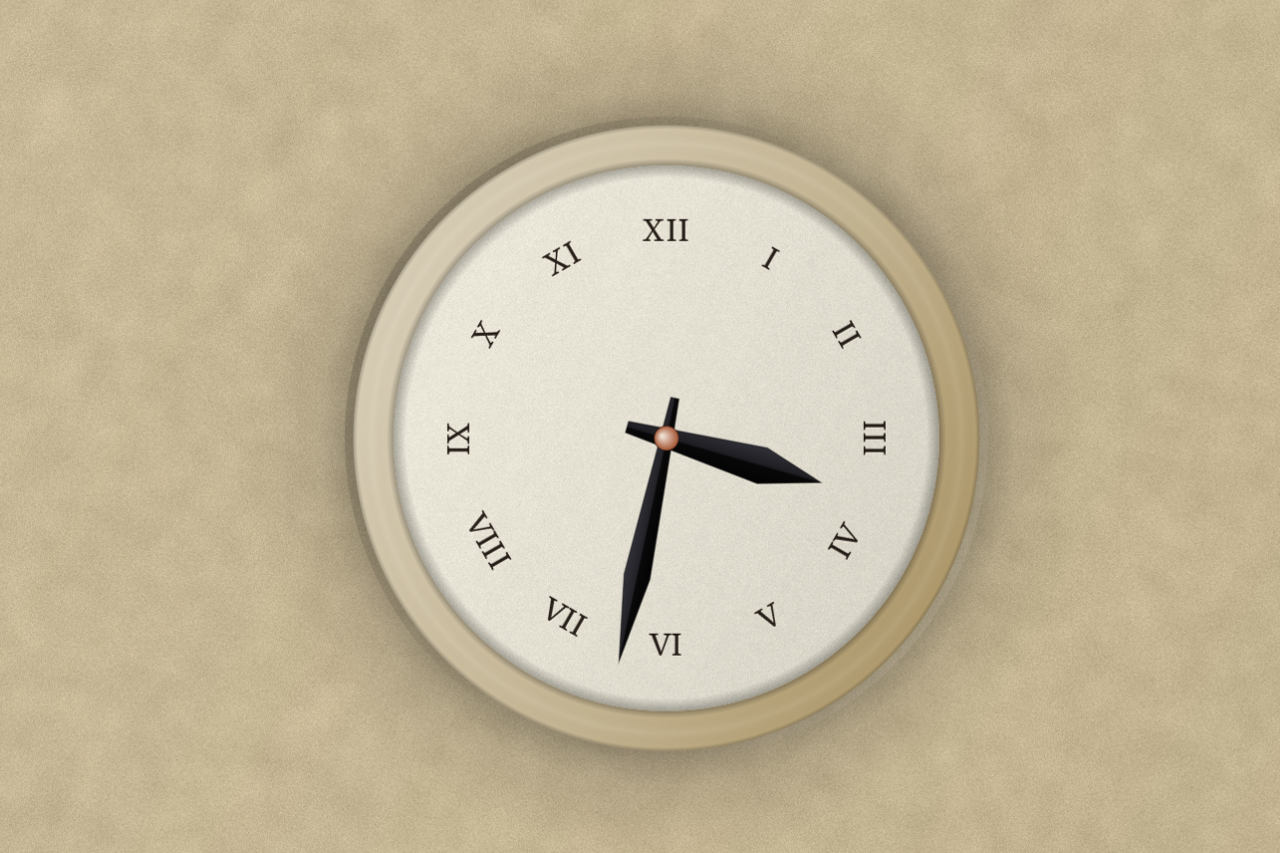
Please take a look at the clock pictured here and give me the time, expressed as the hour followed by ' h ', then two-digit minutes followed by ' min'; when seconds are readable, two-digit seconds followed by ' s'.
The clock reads 3 h 32 min
